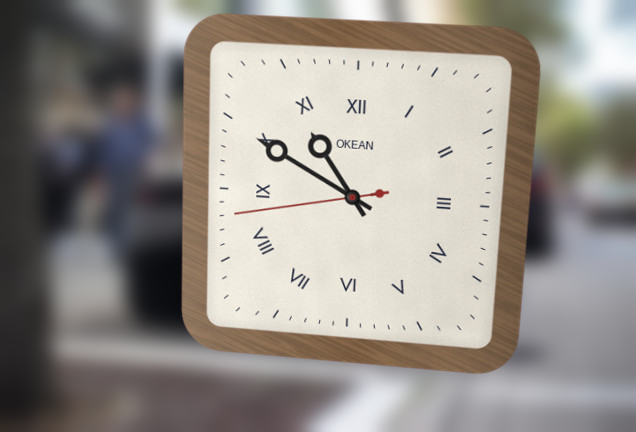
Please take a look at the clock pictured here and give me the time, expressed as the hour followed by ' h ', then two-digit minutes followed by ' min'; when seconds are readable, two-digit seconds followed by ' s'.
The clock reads 10 h 49 min 43 s
